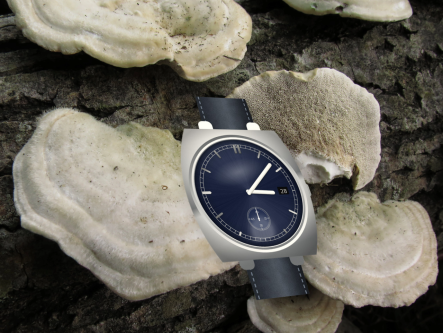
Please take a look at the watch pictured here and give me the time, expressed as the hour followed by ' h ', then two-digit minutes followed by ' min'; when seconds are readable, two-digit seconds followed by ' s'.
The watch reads 3 h 08 min
